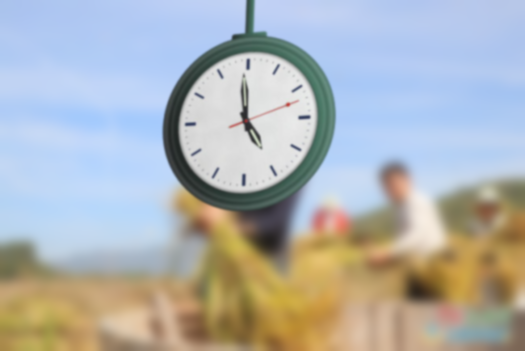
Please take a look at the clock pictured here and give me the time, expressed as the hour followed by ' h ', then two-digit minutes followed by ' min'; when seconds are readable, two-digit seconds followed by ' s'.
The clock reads 4 h 59 min 12 s
